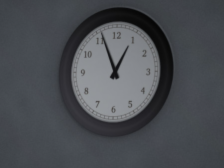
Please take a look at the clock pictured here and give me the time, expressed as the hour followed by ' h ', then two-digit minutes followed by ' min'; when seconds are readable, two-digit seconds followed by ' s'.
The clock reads 12 h 56 min
